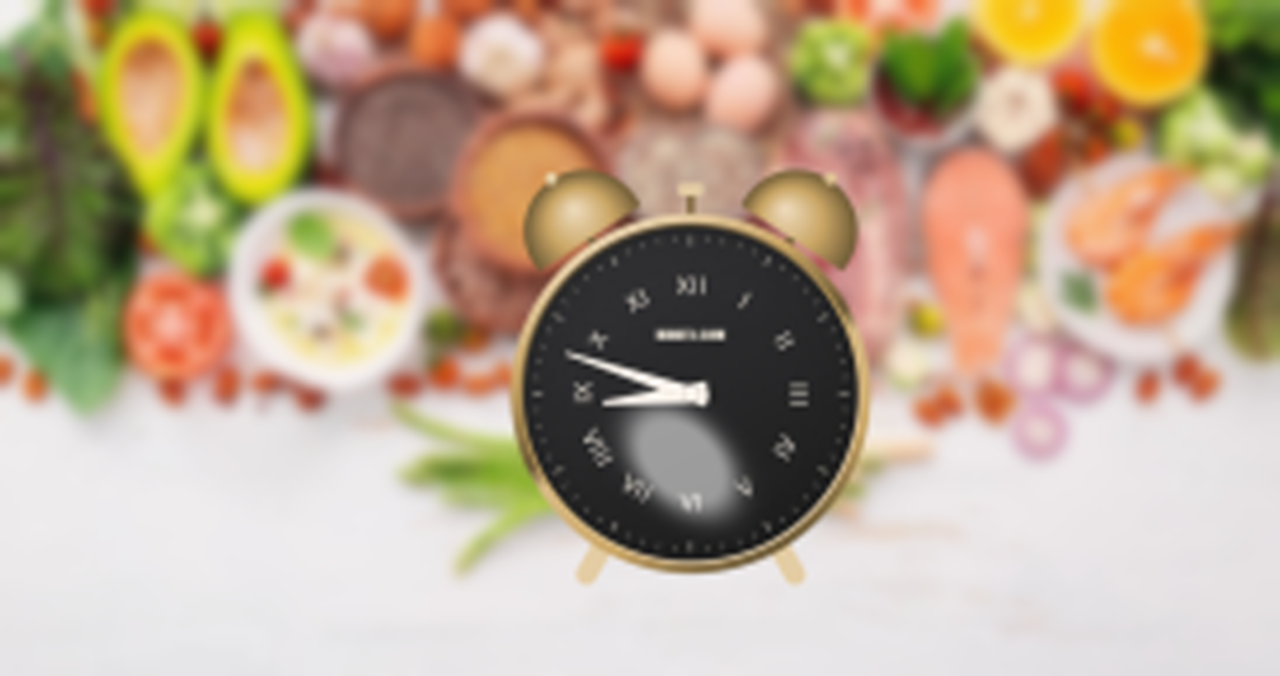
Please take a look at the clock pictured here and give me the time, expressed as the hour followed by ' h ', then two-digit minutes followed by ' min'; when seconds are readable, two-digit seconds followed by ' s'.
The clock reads 8 h 48 min
